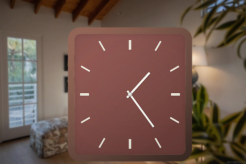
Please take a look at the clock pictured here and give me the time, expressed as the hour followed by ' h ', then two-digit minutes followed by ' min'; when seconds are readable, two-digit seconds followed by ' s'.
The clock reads 1 h 24 min
